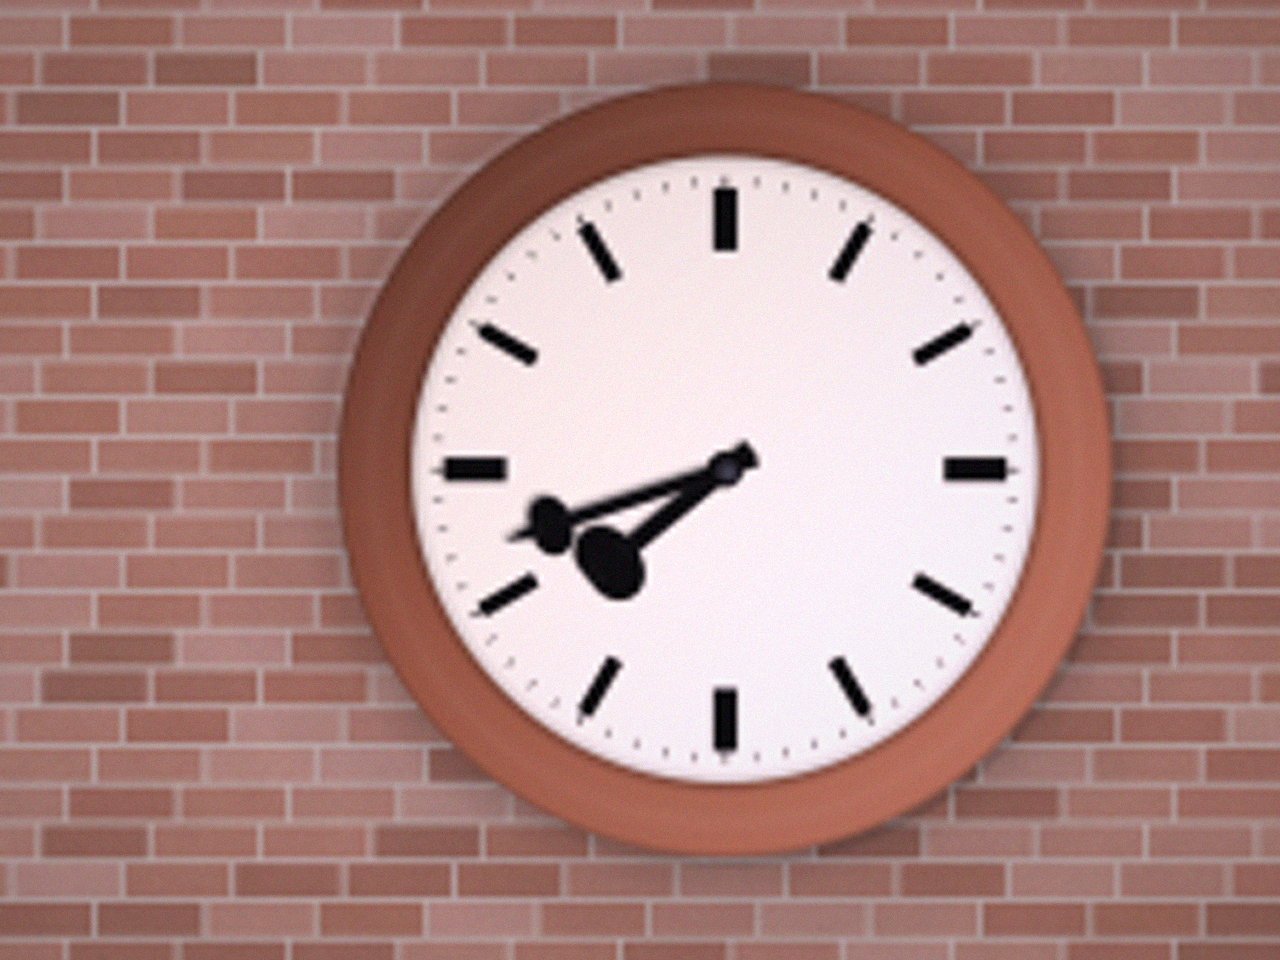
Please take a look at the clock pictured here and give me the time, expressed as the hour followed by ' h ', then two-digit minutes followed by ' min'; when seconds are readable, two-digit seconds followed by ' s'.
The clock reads 7 h 42 min
